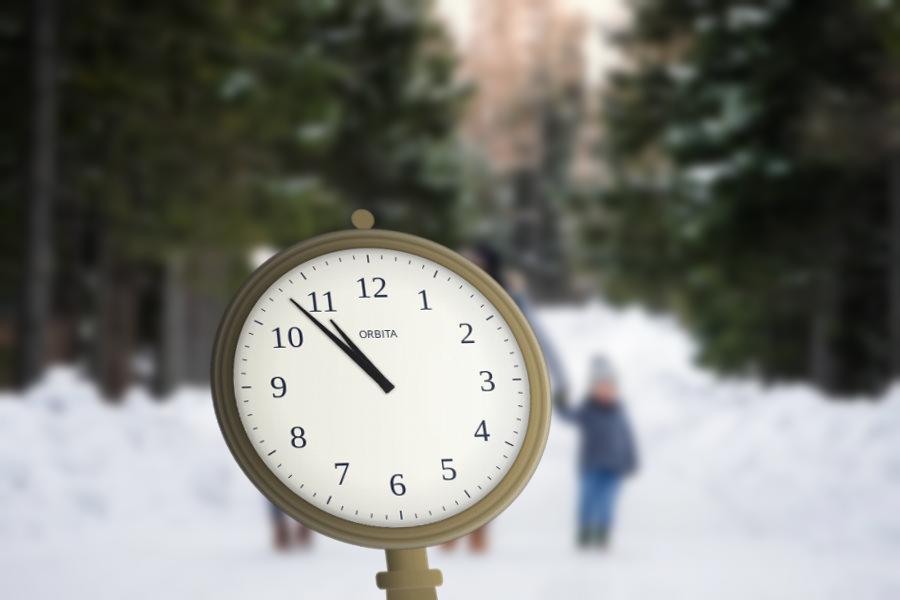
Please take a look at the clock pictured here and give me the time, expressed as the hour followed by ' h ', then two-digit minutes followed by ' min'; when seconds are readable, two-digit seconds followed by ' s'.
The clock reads 10 h 53 min
